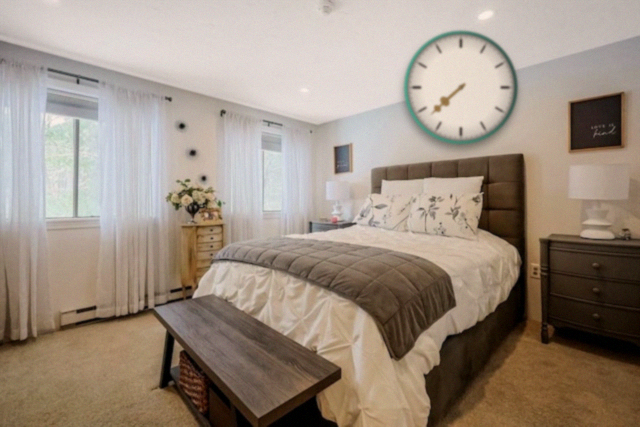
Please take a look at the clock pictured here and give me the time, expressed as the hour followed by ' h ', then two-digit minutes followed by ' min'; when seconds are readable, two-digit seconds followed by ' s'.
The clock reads 7 h 38 min
